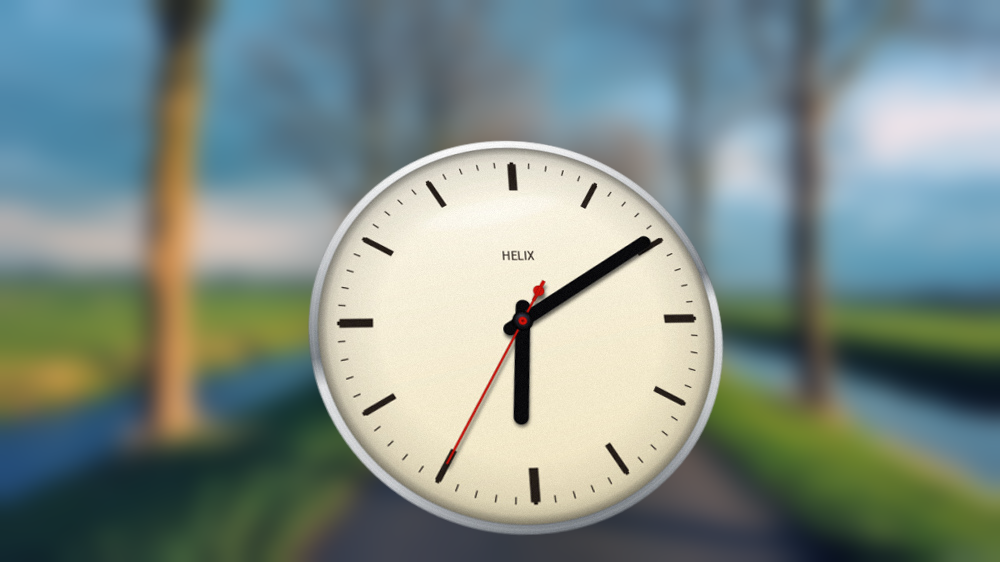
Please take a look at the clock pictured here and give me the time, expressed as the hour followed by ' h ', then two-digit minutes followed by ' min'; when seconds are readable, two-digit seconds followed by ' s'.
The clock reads 6 h 09 min 35 s
